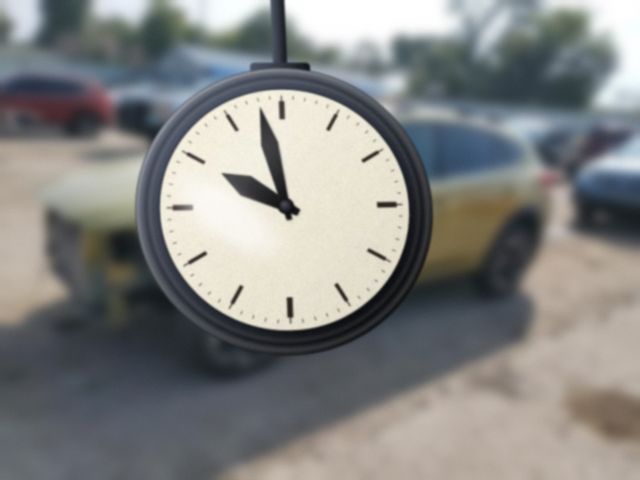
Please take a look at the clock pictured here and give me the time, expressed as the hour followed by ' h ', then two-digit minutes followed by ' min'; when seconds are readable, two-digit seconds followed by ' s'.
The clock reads 9 h 58 min
